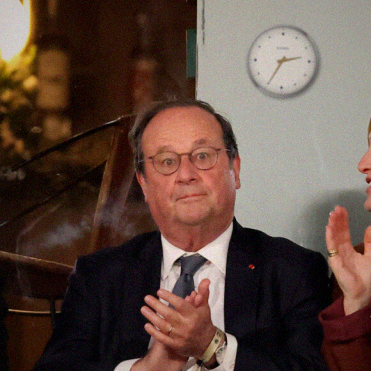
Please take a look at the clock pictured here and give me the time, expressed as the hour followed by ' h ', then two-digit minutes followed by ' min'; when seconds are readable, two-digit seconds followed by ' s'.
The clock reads 2 h 35 min
